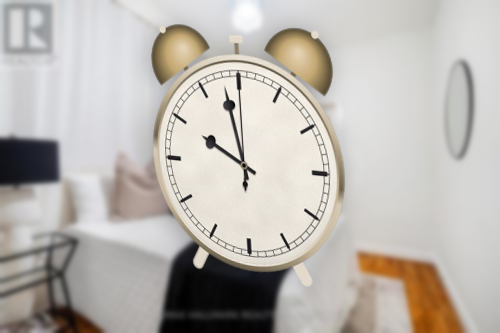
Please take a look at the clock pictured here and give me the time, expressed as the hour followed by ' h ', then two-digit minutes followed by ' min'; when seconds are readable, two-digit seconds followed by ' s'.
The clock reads 9 h 58 min 00 s
